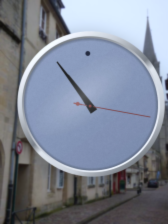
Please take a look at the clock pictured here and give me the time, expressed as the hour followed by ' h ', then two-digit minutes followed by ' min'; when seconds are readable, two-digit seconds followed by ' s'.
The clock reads 10 h 54 min 17 s
